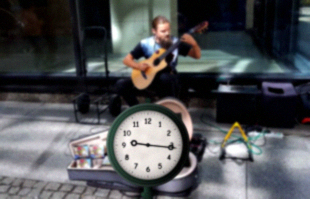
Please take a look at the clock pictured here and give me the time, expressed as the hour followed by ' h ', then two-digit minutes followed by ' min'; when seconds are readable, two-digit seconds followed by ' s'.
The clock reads 9 h 16 min
